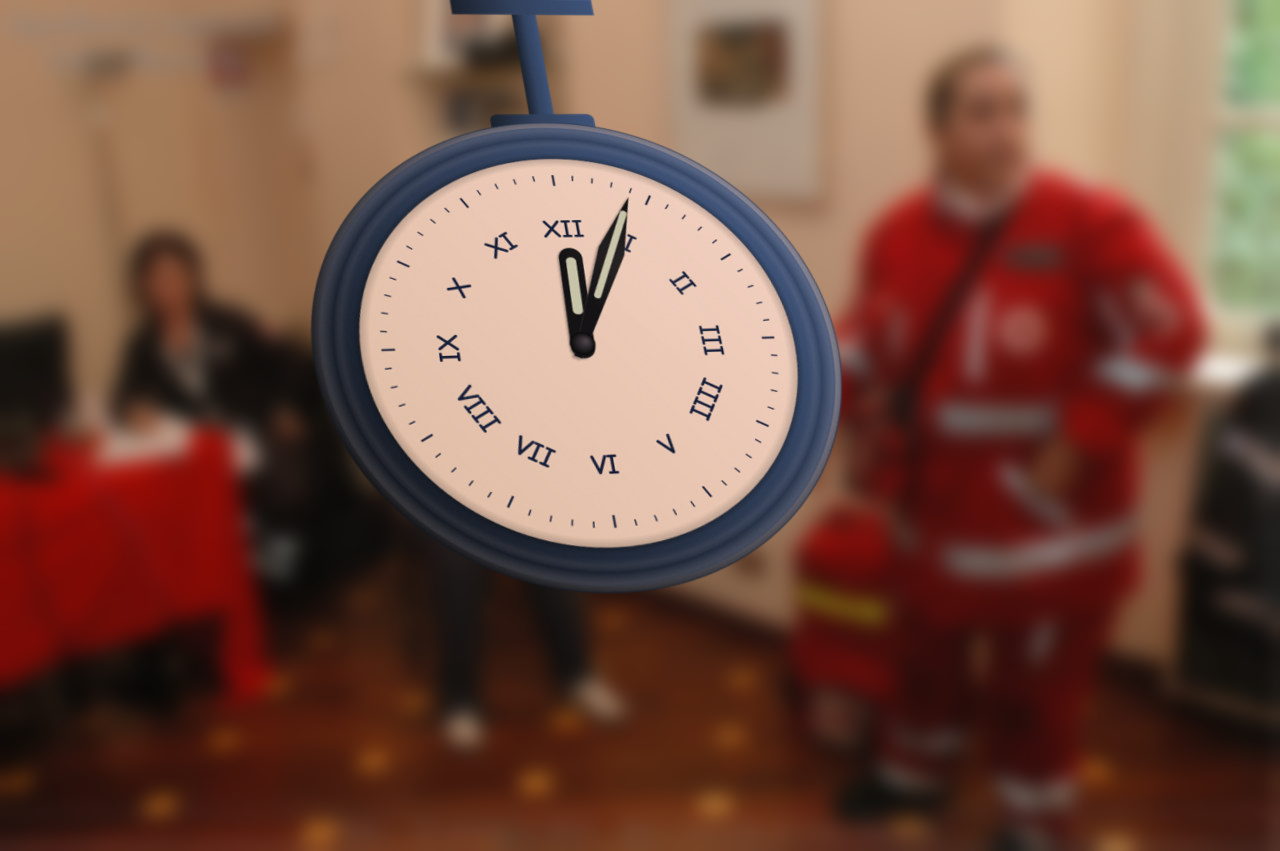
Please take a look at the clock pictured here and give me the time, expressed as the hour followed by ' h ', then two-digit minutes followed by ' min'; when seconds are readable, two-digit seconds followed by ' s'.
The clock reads 12 h 04 min
